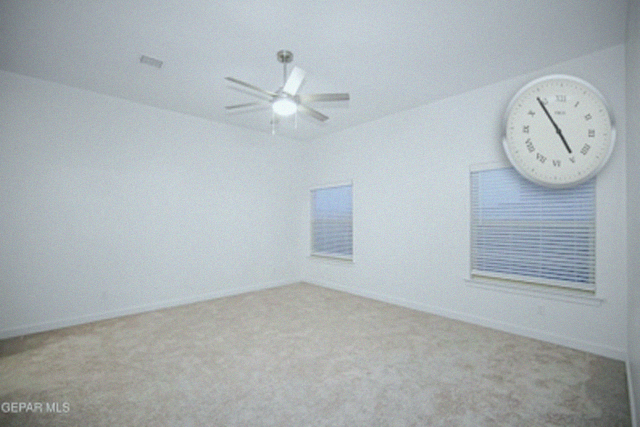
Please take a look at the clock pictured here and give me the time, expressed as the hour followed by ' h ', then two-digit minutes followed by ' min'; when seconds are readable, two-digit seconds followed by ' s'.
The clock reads 4 h 54 min
